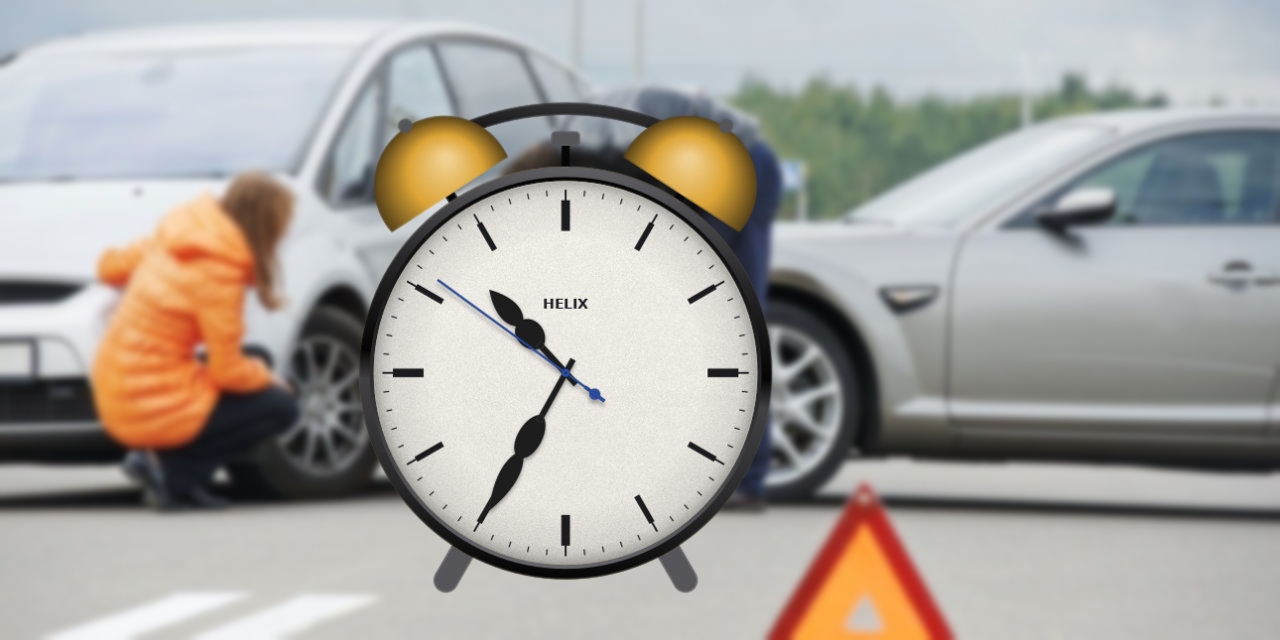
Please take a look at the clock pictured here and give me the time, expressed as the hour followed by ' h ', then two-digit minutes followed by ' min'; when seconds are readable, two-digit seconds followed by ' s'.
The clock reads 10 h 34 min 51 s
